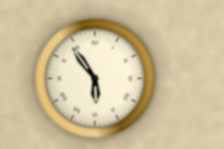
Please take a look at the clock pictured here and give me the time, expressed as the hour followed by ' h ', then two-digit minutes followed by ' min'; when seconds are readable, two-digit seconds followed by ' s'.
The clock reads 5 h 54 min
